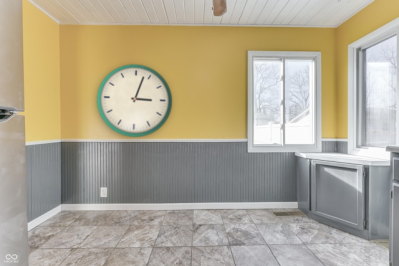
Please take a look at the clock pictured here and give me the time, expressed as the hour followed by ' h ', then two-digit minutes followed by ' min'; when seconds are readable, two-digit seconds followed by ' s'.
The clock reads 3 h 03 min
